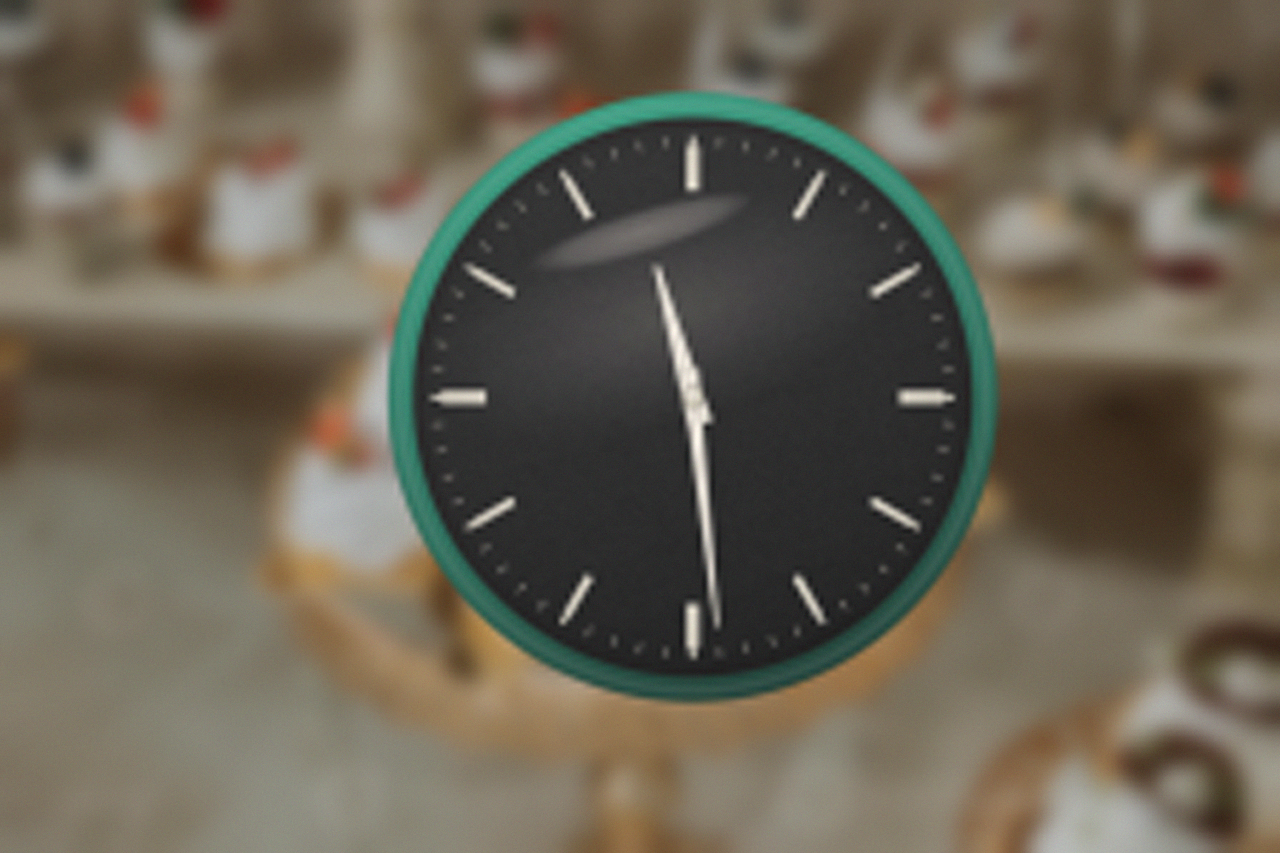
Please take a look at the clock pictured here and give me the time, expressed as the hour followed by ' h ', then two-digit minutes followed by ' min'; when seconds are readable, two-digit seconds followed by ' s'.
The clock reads 11 h 29 min
